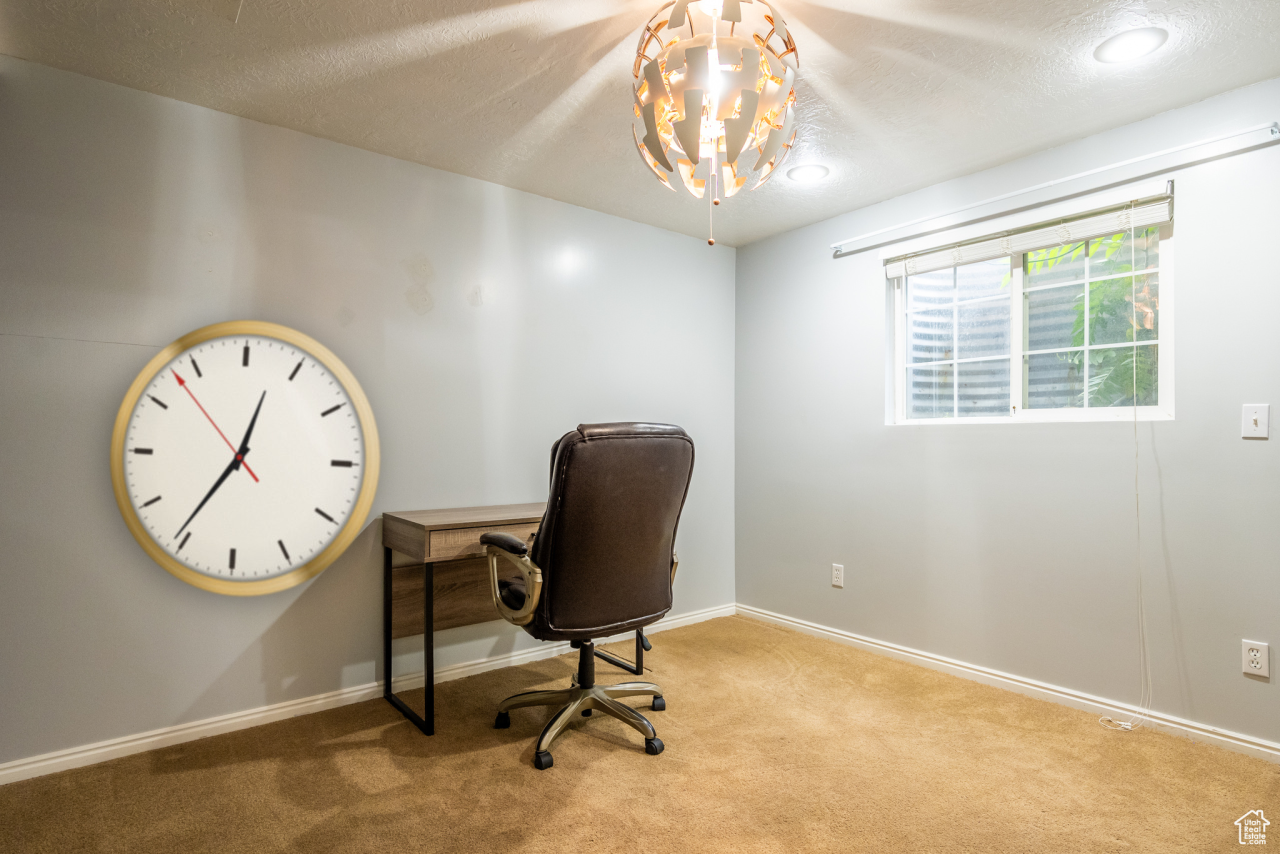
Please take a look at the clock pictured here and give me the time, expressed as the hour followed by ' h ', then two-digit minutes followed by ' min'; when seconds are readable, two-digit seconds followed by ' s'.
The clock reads 12 h 35 min 53 s
